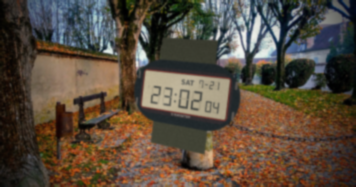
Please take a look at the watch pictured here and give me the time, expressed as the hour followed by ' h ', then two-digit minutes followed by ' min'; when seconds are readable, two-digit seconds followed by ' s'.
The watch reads 23 h 02 min
